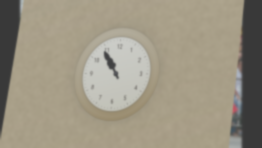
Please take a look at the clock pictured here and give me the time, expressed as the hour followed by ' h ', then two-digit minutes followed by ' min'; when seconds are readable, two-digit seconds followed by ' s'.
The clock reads 10 h 54 min
